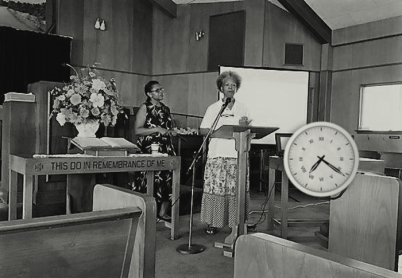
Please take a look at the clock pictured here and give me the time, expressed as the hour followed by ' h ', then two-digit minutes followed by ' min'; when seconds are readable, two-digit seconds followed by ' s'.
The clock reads 7 h 21 min
